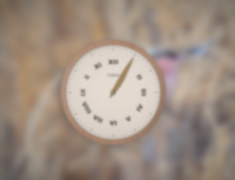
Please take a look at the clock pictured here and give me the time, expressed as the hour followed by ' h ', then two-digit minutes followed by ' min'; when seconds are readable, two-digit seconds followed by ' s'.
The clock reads 1 h 05 min
